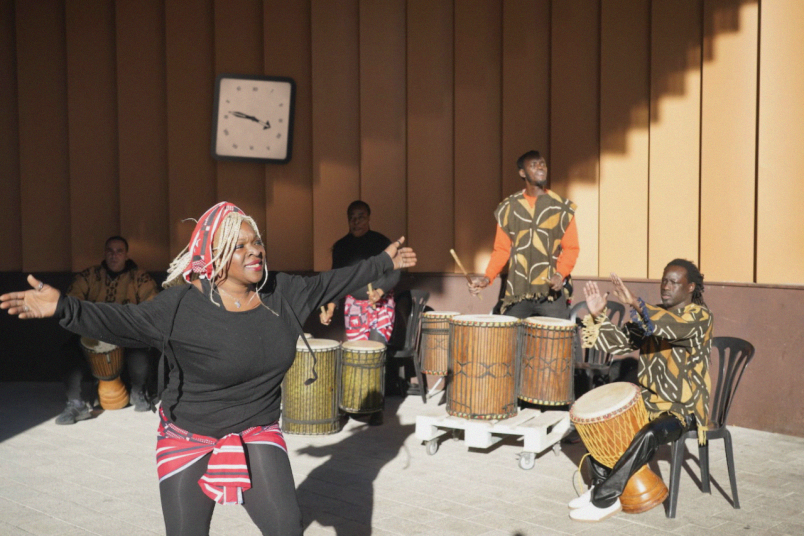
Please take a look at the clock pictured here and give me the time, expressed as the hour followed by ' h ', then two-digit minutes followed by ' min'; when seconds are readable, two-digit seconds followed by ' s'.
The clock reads 3 h 47 min
